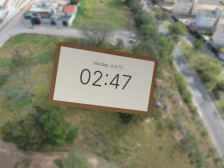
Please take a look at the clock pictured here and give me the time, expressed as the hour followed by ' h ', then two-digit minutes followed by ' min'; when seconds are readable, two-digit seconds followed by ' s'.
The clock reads 2 h 47 min
